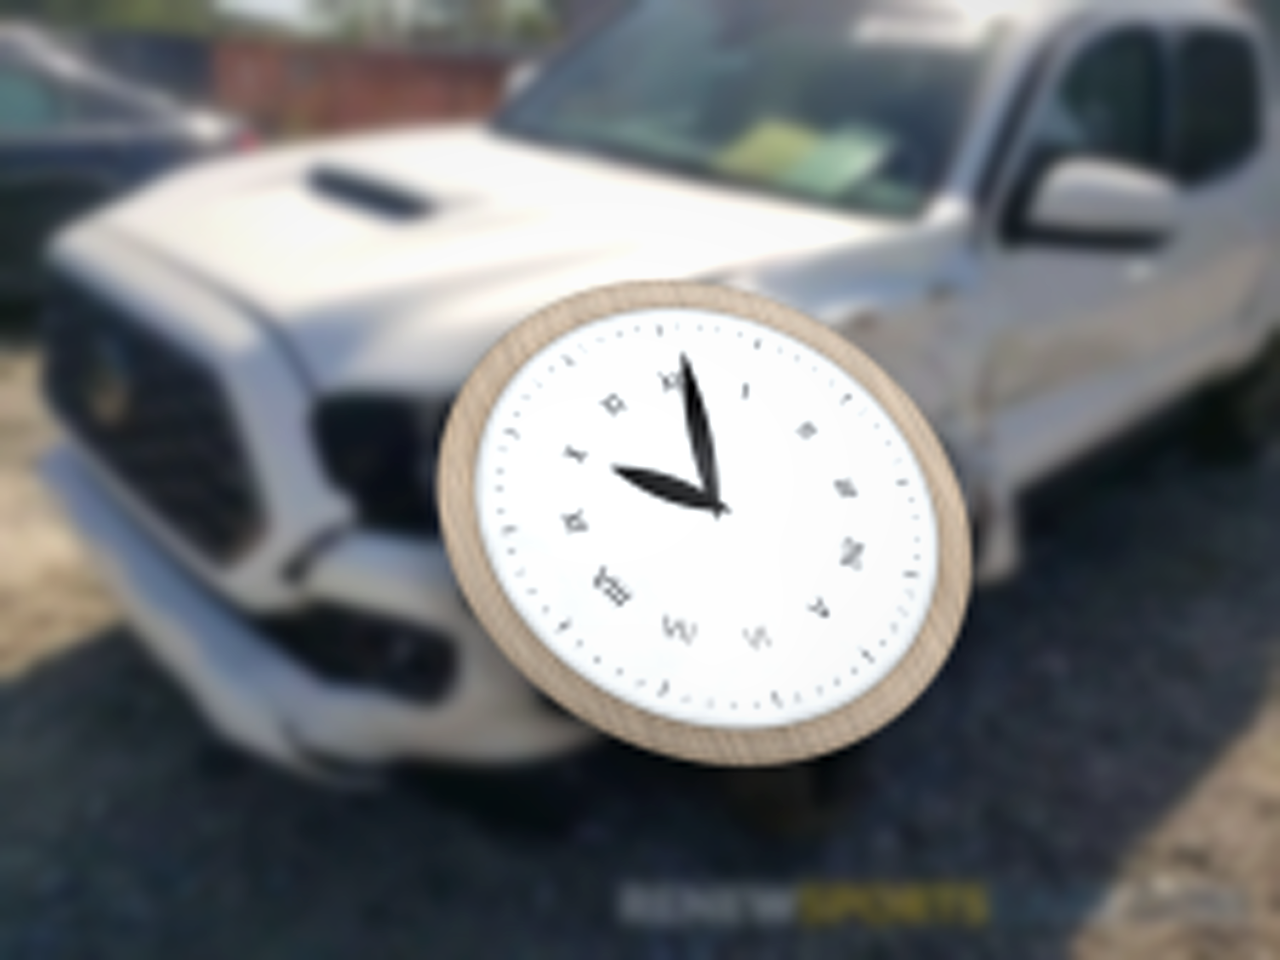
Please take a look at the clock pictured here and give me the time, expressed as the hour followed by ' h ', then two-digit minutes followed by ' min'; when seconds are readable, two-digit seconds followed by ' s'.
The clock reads 10 h 01 min
